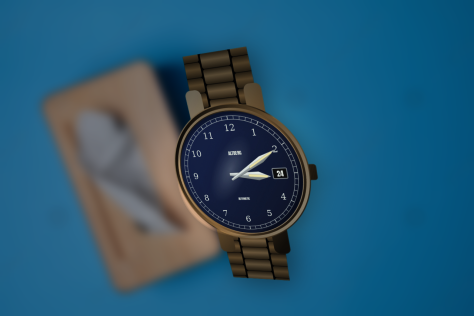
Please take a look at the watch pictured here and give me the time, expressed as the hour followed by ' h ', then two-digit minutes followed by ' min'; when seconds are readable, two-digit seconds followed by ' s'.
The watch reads 3 h 10 min
